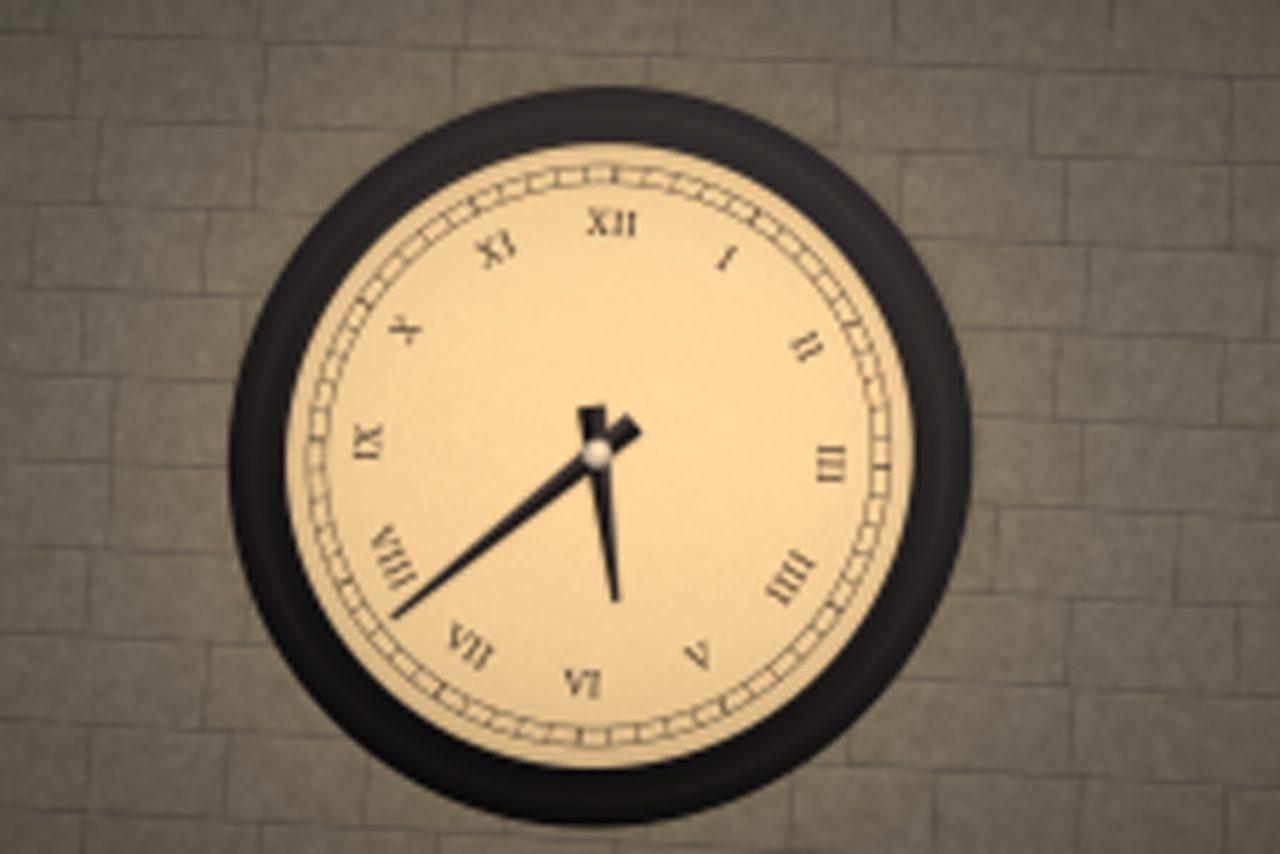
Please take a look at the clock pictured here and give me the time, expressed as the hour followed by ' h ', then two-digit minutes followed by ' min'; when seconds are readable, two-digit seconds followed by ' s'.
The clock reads 5 h 38 min
